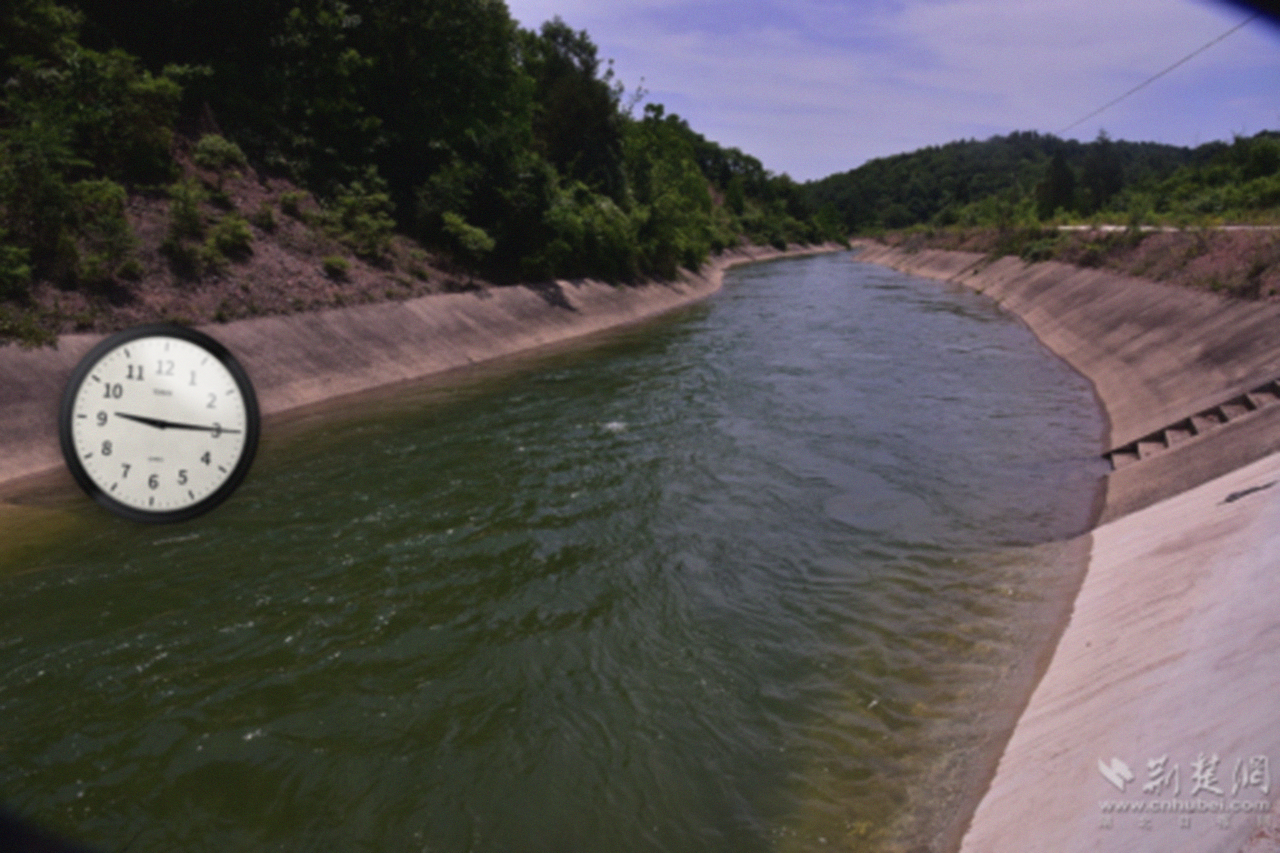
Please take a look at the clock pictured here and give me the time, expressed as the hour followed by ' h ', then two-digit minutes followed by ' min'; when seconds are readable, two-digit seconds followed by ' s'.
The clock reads 9 h 15 min
